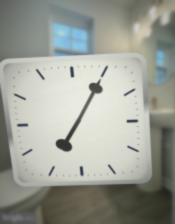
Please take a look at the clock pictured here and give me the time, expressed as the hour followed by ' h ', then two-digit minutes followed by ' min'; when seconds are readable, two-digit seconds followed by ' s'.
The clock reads 7 h 05 min
